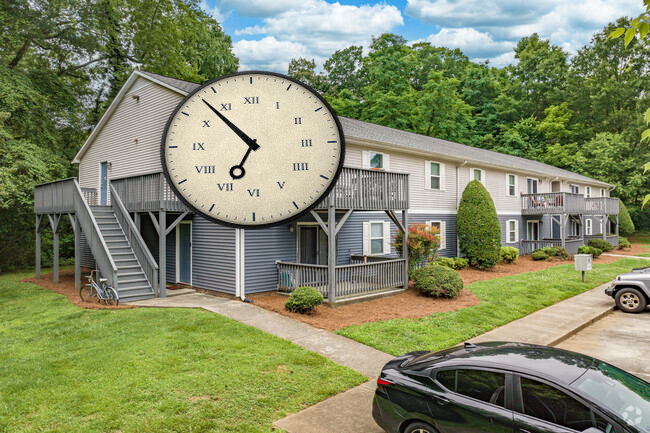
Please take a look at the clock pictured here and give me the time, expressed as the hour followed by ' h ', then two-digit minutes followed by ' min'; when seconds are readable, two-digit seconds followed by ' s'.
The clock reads 6 h 53 min
